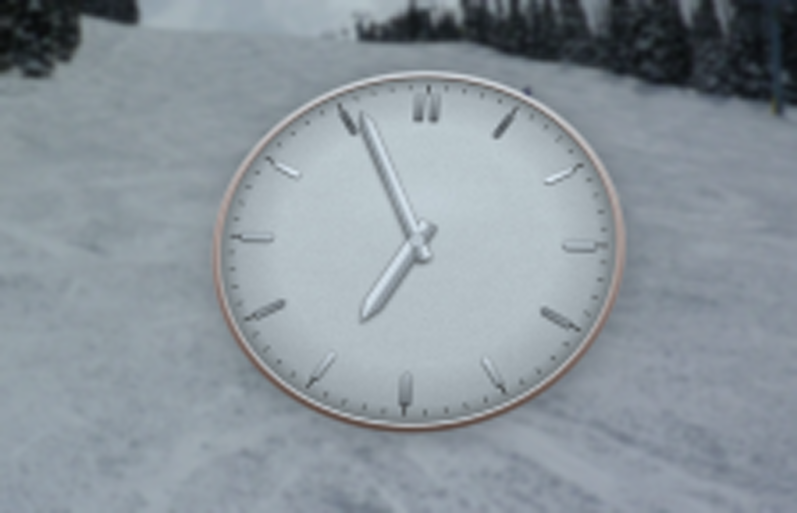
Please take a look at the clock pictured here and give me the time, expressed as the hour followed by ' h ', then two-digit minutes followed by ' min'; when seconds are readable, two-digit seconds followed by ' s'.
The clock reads 6 h 56 min
